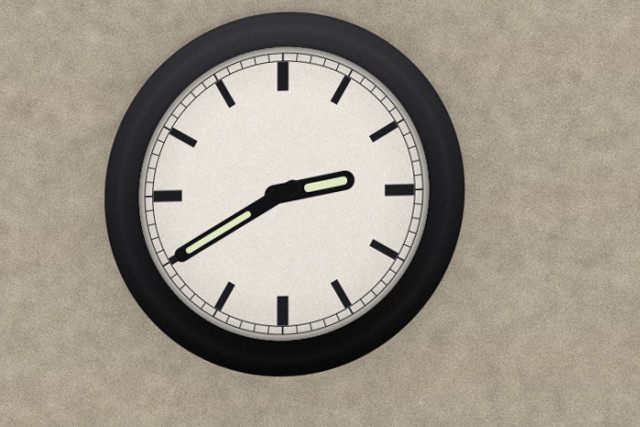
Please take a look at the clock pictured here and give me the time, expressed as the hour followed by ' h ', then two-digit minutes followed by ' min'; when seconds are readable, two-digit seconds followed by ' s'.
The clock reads 2 h 40 min
